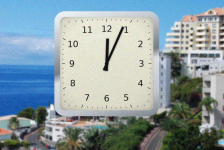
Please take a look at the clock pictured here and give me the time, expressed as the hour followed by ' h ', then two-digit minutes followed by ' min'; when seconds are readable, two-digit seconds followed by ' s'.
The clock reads 12 h 04 min
